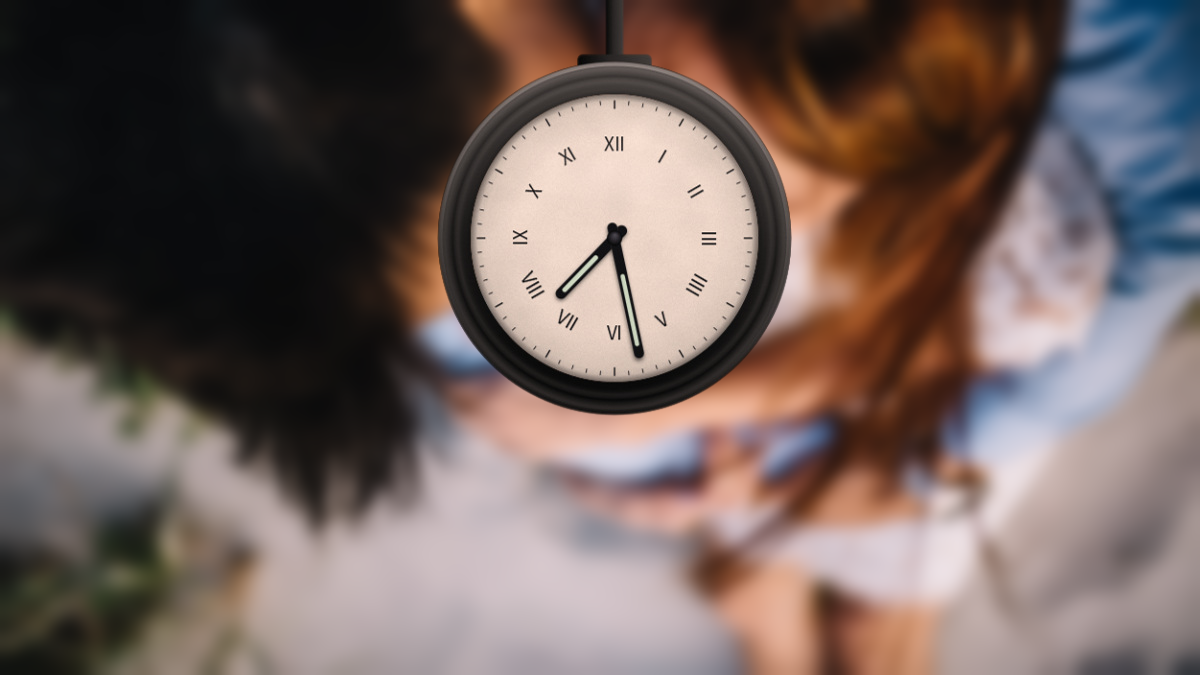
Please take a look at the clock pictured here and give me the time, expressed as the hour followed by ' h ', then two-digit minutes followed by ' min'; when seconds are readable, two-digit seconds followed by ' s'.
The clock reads 7 h 28 min
